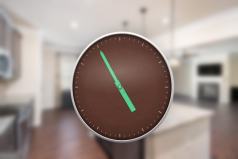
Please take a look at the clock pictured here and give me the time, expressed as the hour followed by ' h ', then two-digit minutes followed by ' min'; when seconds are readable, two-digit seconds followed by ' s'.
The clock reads 4 h 55 min
